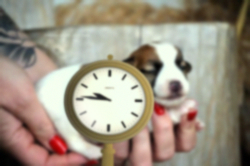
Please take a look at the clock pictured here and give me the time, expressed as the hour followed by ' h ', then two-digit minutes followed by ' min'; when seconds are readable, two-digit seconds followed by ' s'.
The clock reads 9 h 46 min
